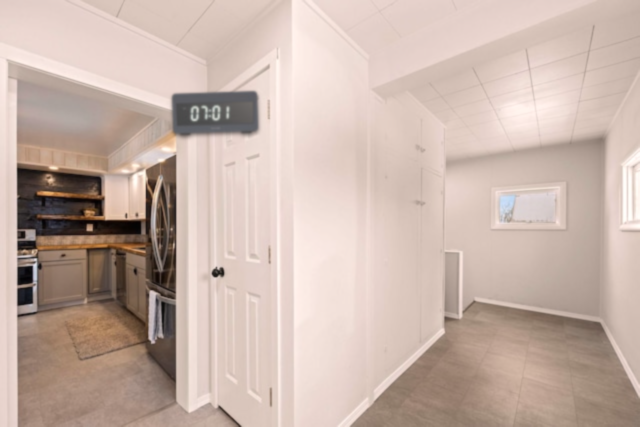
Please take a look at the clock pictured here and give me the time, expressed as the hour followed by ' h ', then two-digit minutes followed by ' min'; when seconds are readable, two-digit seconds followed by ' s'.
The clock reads 7 h 01 min
